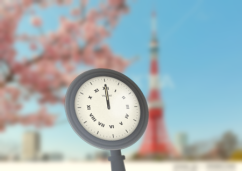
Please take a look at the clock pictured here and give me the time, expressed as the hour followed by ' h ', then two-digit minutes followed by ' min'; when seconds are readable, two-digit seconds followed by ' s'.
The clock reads 12 h 00 min
